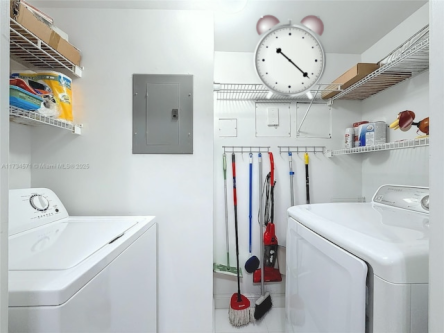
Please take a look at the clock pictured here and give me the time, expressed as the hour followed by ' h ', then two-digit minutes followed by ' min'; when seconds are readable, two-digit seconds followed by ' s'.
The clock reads 10 h 22 min
